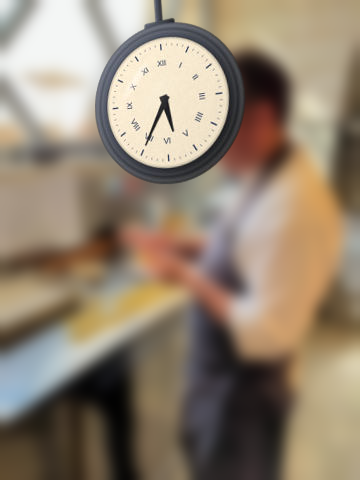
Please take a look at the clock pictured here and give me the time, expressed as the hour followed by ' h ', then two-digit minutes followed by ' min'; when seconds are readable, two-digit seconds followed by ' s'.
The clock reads 5 h 35 min
